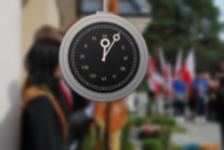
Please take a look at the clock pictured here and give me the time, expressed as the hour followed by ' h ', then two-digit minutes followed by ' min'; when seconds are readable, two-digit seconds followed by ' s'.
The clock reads 12 h 05 min
